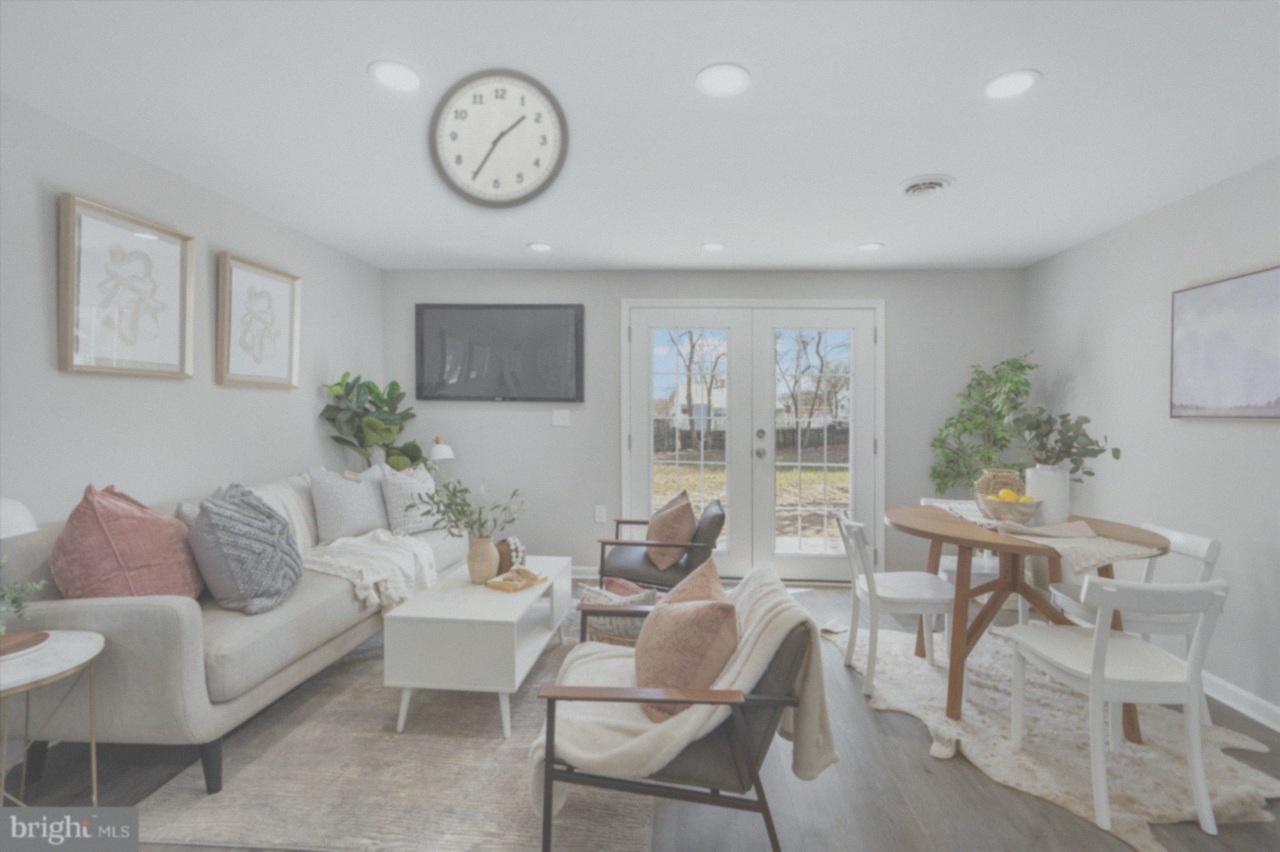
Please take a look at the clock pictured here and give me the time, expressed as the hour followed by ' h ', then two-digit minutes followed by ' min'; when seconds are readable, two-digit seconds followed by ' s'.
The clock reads 1 h 35 min
